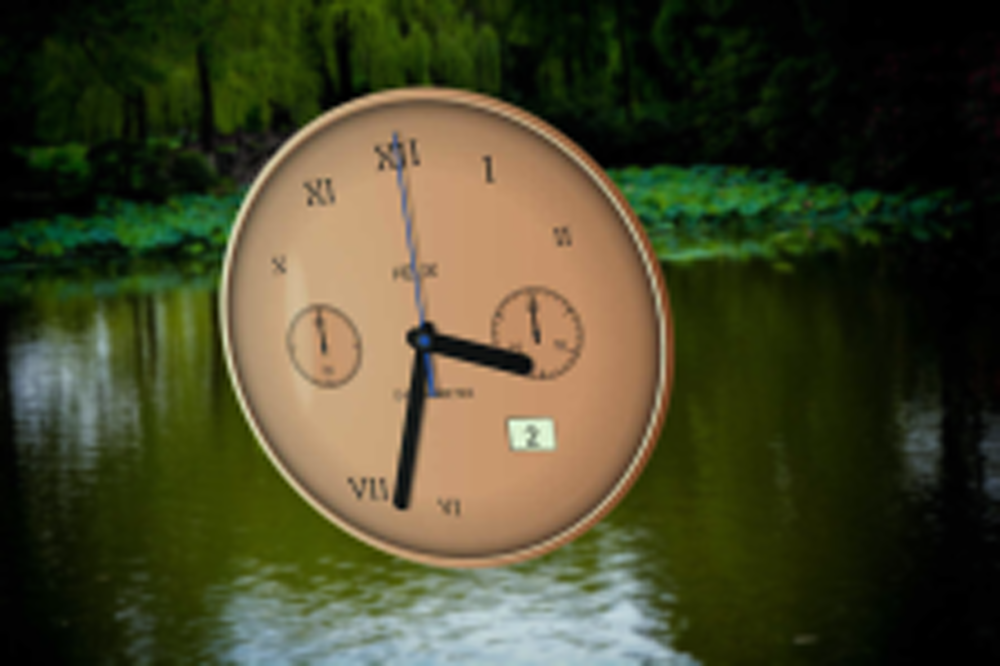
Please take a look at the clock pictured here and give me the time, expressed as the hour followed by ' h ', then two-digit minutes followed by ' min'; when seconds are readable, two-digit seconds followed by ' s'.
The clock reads 3 h 33 min
